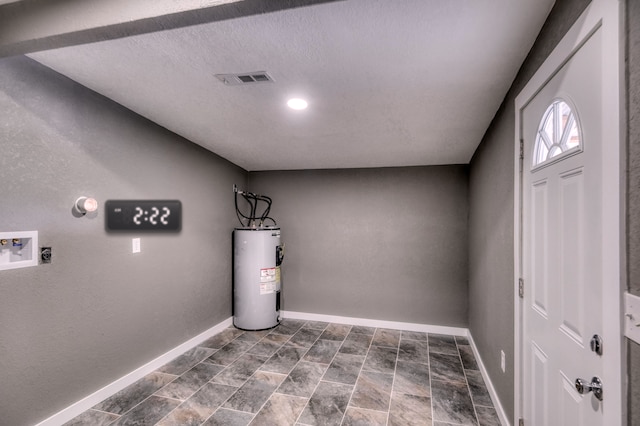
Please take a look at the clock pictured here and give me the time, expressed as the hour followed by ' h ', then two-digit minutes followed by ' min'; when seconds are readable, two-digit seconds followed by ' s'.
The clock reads 2 h 22 min
